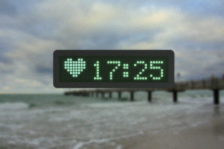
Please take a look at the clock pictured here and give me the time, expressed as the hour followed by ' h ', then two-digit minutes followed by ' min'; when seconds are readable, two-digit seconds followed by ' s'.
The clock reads 17 h 25 min
